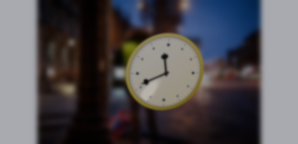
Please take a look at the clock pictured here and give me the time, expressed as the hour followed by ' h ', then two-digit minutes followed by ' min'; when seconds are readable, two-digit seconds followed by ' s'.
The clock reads 11 h 41 min
